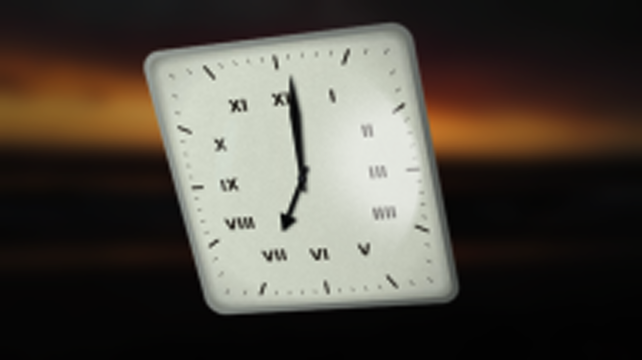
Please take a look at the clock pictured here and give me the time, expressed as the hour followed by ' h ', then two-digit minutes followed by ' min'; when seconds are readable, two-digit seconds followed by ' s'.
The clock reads 7 h 01 min
